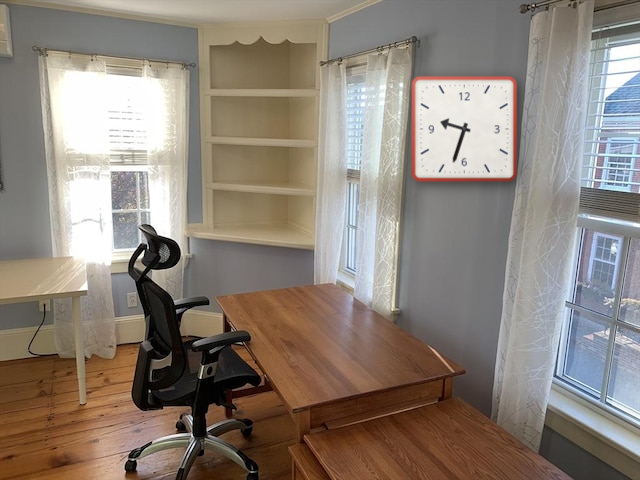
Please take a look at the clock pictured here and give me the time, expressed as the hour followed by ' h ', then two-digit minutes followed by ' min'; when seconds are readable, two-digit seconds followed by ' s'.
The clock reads 9 h 33 min
